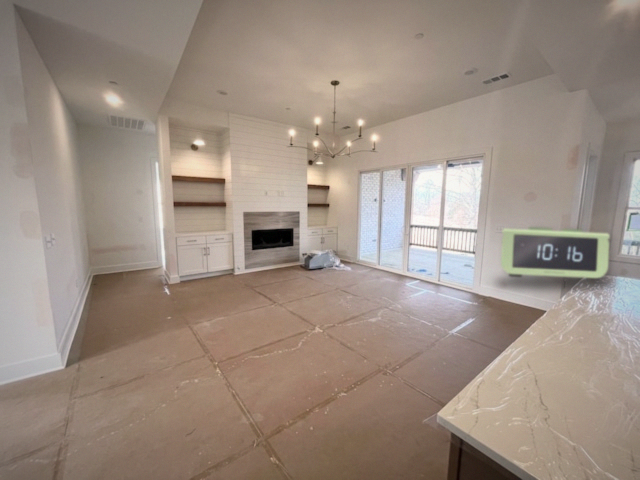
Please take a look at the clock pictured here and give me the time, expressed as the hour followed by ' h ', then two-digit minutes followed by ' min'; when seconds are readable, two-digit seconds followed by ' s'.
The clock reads 10 h 16 min
